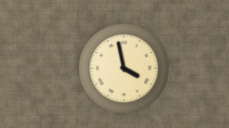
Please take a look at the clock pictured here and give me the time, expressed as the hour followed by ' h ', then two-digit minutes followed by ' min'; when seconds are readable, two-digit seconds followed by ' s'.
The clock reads 3 h 58 min
